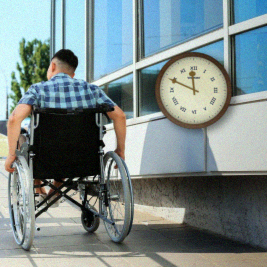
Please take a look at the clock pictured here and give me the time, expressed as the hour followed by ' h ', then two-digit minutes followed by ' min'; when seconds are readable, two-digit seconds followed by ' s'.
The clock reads 11 h 49 min
